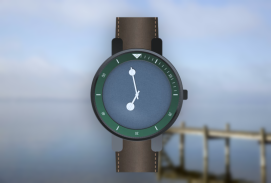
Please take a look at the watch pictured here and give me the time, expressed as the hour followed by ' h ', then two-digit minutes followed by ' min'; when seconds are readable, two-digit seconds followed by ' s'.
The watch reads 6 h 58 min
